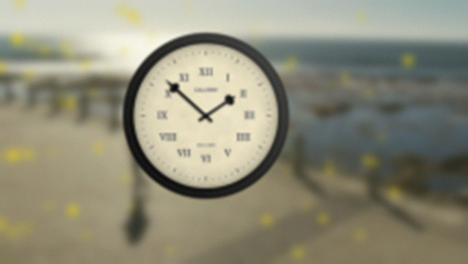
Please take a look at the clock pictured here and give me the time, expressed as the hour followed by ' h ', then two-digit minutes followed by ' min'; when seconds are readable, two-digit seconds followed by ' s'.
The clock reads 1 h 52 min
